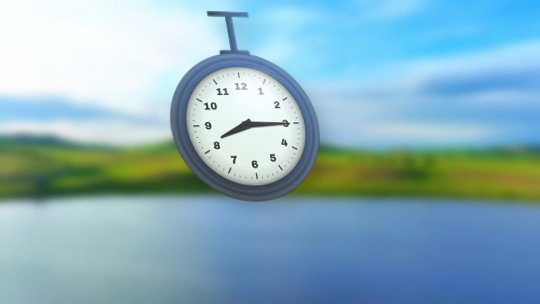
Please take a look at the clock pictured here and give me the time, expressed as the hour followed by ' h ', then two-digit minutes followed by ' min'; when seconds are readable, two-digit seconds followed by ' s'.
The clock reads 8 h 15 min
